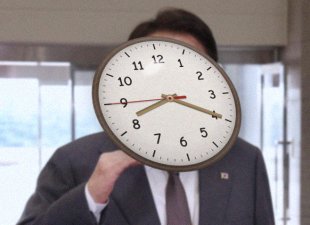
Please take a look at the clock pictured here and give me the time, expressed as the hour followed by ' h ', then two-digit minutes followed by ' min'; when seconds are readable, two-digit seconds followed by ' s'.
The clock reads 8 h 19 min 45 s
